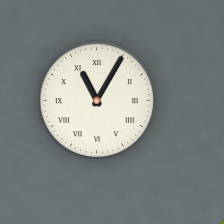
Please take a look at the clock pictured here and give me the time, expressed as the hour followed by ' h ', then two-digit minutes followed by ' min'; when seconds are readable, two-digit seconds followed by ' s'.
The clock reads 11 h 05 min
